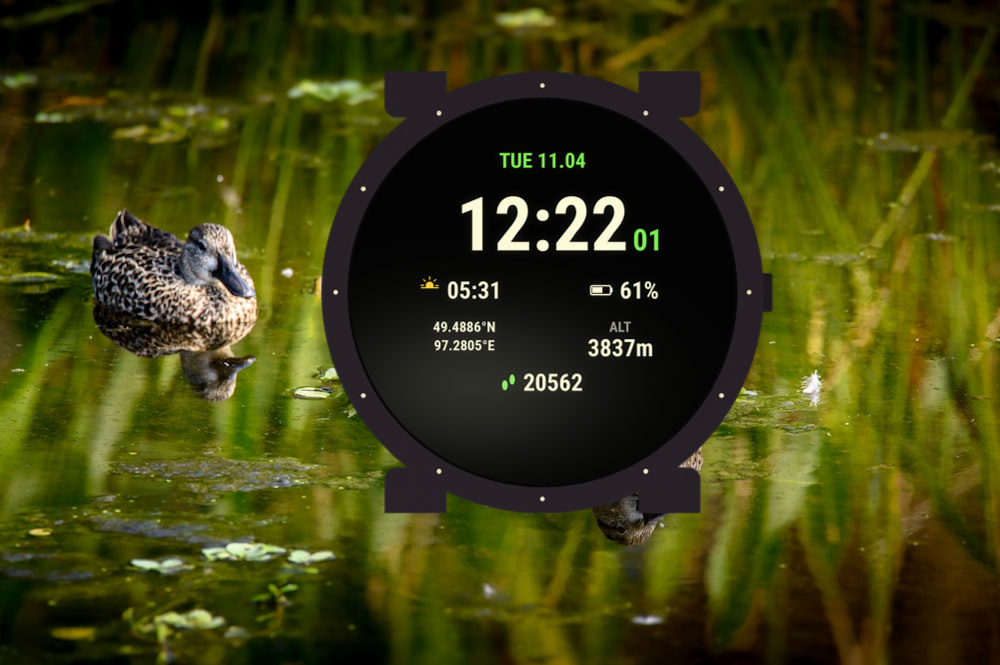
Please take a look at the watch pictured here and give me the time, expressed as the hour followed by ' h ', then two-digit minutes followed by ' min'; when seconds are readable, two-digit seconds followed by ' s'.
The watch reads 12 h 22 min 01 s
